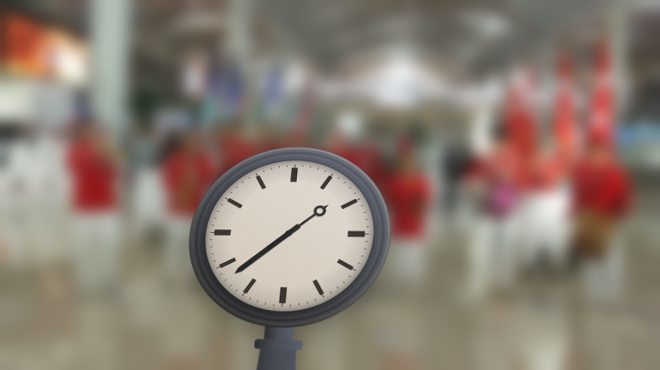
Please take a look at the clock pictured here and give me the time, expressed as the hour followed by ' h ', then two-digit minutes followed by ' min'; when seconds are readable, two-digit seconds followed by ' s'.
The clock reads 1 h 38 min
